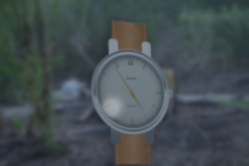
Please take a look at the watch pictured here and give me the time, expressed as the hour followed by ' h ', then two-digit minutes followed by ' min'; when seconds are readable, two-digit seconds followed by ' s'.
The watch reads 4 h 54 min
